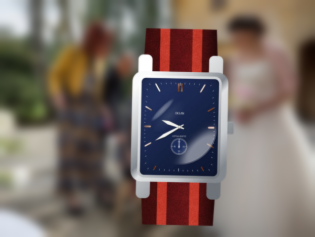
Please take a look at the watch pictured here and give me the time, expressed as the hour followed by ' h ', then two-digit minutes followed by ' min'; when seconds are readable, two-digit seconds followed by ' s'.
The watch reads 9 h 40 min
